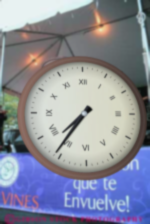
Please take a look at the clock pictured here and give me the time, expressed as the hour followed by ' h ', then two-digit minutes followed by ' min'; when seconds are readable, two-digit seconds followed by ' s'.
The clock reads 7 h 36 min
